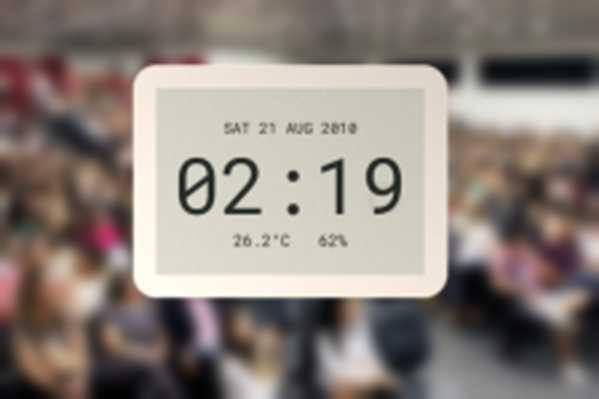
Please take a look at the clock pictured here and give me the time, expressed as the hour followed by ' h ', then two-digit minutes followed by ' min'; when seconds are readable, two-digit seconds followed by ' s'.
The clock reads 2 h 19 min
